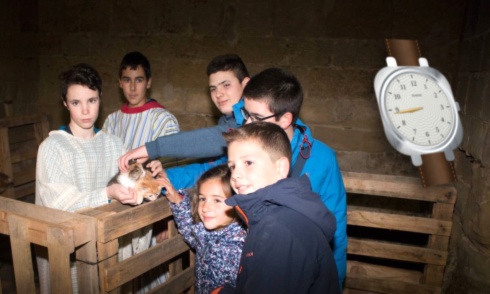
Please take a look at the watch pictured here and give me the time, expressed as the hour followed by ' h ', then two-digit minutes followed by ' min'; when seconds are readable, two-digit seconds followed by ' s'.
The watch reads 8 h 44 min
